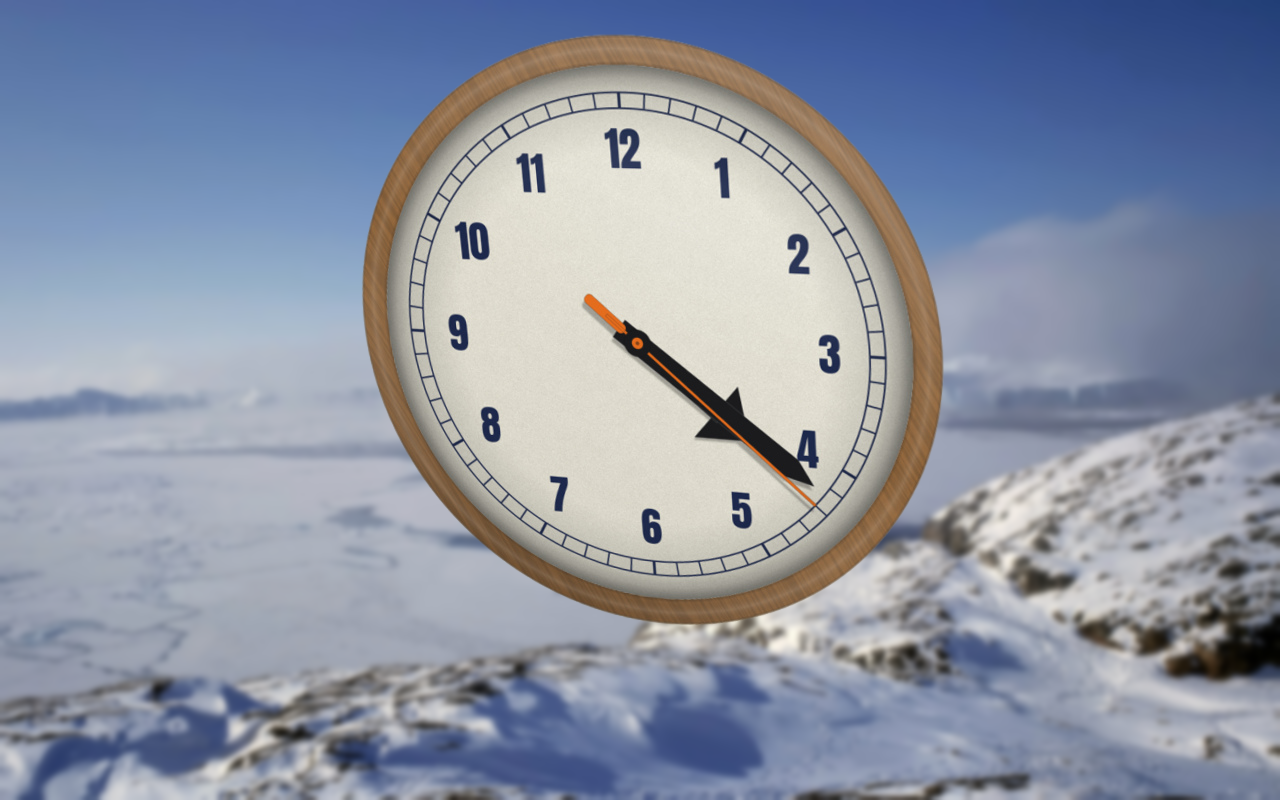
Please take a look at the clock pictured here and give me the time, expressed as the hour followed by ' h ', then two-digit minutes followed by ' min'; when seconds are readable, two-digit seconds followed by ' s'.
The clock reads 4 h 21 min 22 s
